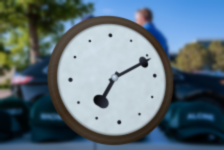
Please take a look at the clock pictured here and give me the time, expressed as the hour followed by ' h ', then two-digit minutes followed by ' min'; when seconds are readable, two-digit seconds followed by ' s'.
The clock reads 7 h 11 min
